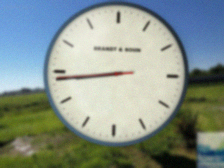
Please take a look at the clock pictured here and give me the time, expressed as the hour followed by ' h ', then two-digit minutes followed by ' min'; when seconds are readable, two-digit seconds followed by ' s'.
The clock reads 8 h 43 min 44 s
